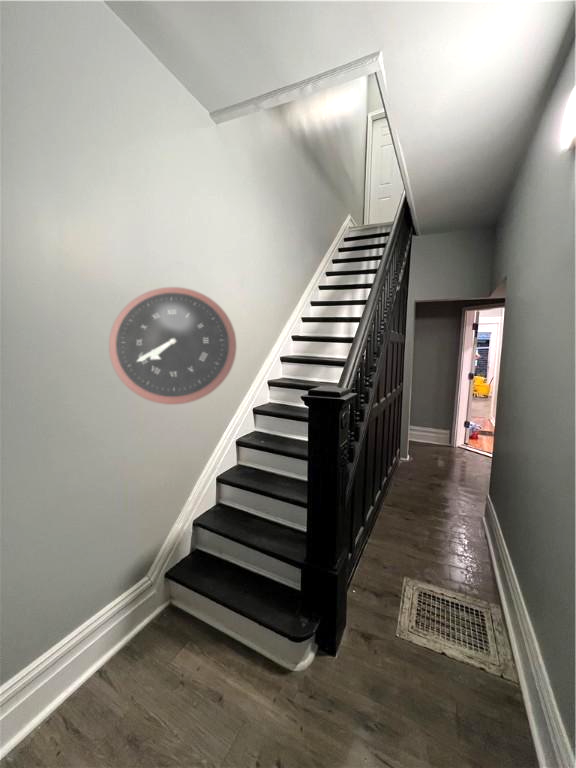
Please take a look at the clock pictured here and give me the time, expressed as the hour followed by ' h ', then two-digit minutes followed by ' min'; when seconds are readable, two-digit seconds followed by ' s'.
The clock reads 7 h 40 min
